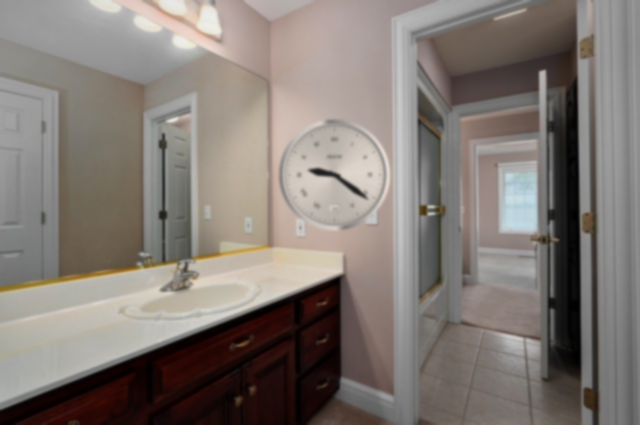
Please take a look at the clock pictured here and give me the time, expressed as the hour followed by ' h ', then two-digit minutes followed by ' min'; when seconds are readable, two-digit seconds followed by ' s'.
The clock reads 9 h 21 min
